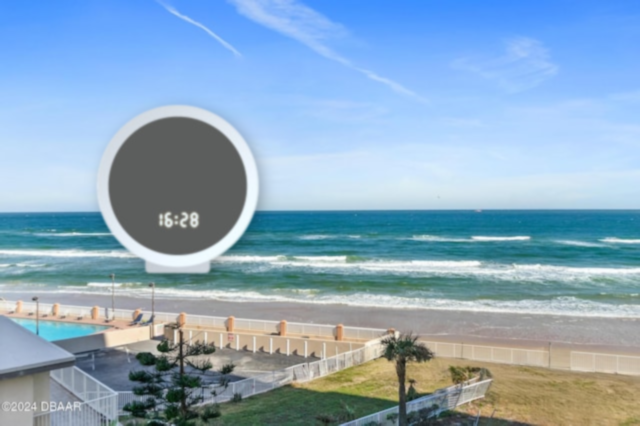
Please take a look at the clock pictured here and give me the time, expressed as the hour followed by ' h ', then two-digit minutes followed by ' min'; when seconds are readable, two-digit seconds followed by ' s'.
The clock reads 16 h 28 min
